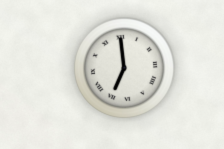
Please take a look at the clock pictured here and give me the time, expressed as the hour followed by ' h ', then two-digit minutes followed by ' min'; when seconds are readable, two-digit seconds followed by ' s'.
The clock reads 7 h 00 min
